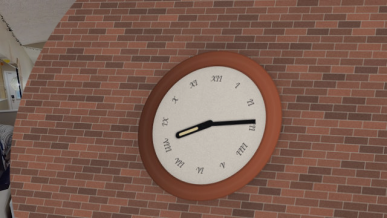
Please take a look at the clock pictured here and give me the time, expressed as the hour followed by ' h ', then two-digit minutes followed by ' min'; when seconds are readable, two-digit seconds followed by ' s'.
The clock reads 8 h 14 min
